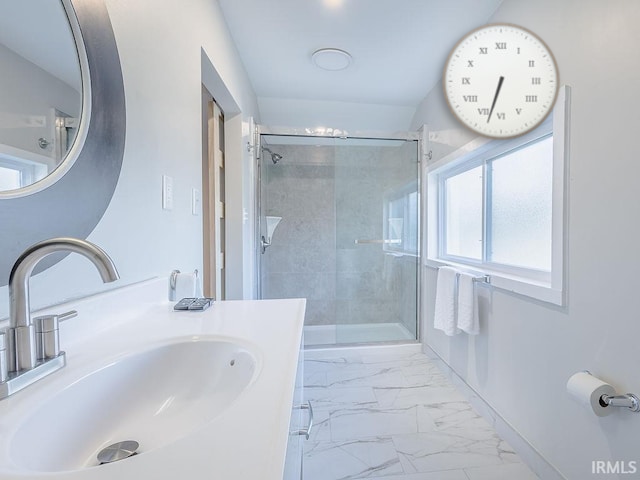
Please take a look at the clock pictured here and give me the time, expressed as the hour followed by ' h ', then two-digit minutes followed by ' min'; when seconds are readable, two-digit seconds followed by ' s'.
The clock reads 6 h 33 min
